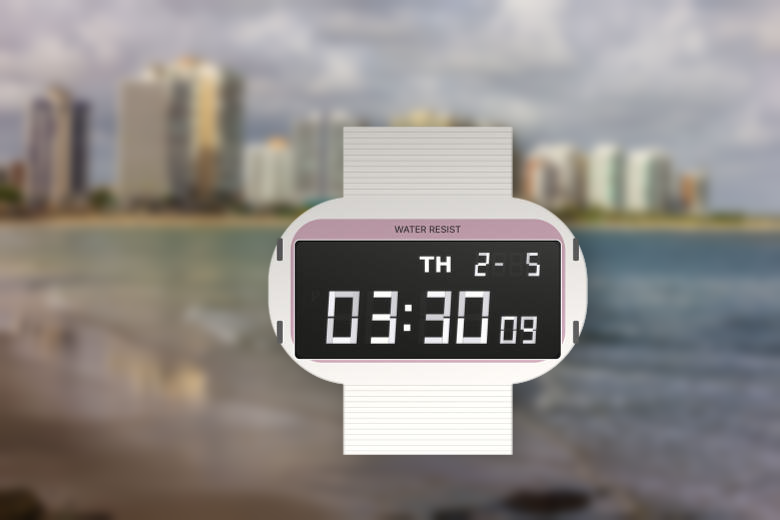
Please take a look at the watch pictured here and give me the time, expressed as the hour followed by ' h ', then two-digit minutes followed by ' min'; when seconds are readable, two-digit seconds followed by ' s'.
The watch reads 3 h 30 min 09 s
